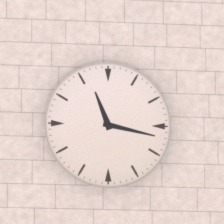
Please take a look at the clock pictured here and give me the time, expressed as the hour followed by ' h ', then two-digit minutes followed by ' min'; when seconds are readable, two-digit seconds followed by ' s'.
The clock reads 11 h 17 min
